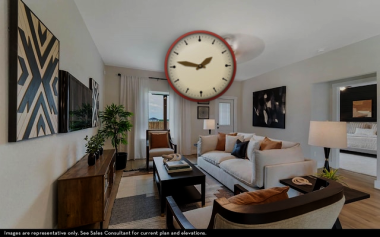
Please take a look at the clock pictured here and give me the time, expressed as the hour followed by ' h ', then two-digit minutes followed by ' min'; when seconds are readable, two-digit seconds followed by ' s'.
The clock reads 1 h 47 min
